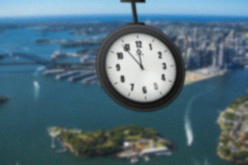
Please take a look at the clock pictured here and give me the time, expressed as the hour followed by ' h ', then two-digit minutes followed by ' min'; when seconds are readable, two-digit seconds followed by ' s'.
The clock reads 11 h 54 min
